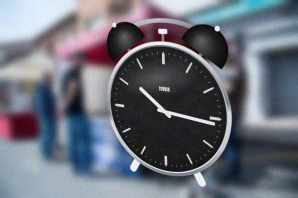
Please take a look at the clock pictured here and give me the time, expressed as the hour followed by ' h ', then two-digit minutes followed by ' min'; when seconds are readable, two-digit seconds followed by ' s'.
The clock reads 10 h 16 min
